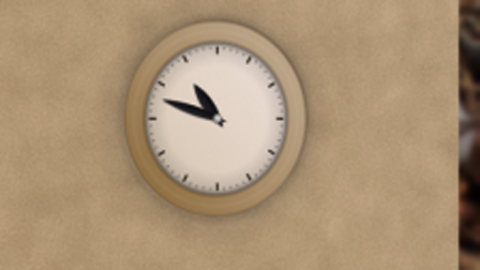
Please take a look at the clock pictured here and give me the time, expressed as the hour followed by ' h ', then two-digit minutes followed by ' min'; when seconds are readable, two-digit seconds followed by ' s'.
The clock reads 10 h 48 min
